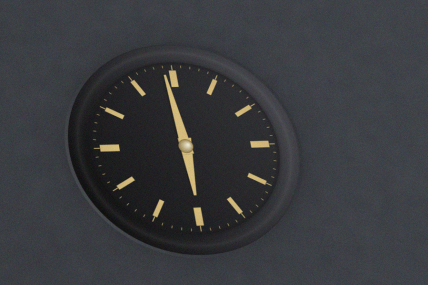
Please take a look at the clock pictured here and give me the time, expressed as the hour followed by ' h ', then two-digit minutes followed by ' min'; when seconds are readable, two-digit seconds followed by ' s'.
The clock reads 5 h 59 min
